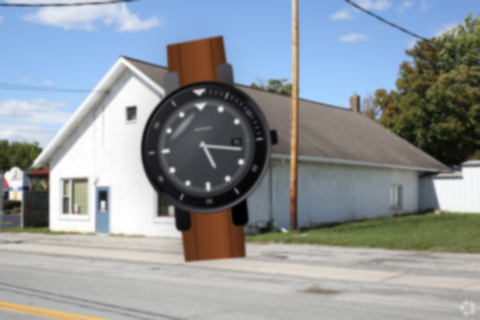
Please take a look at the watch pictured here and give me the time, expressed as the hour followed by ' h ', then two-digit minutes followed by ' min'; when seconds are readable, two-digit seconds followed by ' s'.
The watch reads 5 h 17 min
